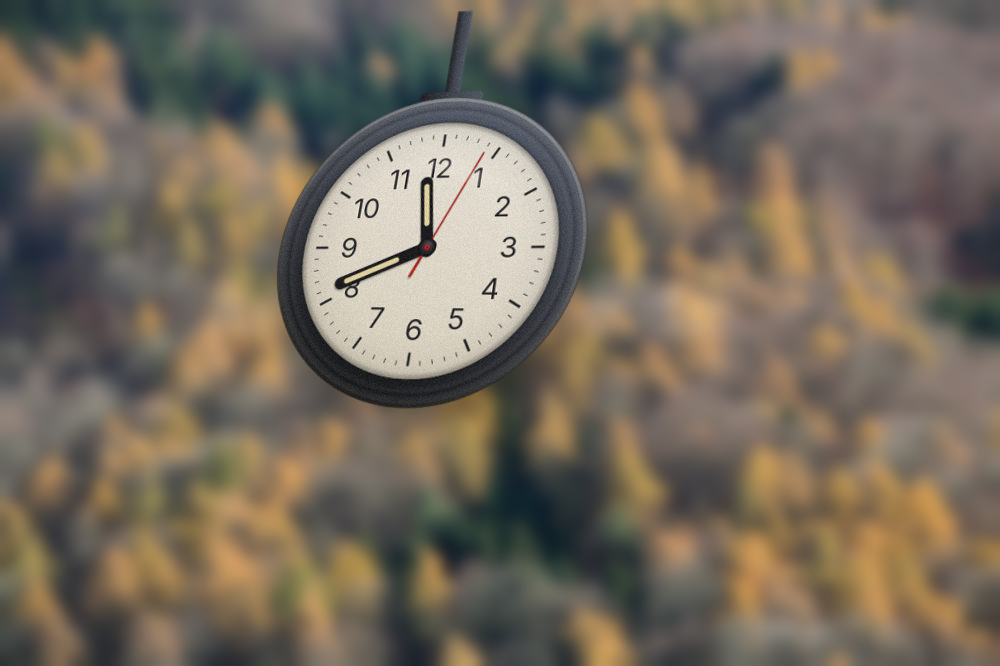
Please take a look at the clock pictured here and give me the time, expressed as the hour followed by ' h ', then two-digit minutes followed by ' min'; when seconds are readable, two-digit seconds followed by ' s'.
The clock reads 11 h 41 min 04 s
